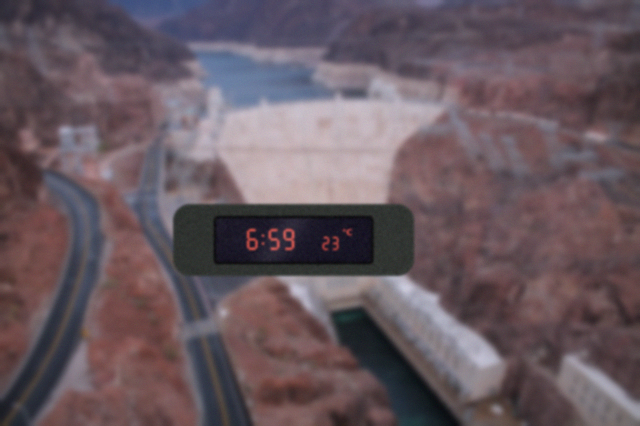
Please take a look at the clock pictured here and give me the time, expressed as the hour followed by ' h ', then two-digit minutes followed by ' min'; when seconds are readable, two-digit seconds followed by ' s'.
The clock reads 6 h 59 min
